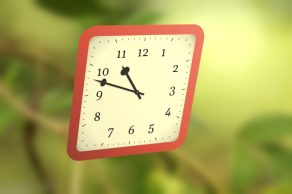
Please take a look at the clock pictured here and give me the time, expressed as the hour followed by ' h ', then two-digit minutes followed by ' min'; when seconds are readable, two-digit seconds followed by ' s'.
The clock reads 10 h 48 min
